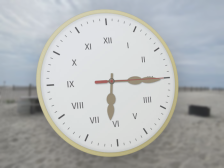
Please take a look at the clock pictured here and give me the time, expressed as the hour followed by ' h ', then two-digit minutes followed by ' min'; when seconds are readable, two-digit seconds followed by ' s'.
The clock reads 6 h 15 min 15 s
